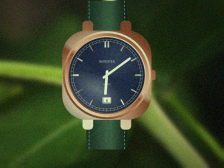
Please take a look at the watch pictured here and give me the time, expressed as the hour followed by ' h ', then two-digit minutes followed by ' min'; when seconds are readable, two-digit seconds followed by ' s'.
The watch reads 6 h 09 min
